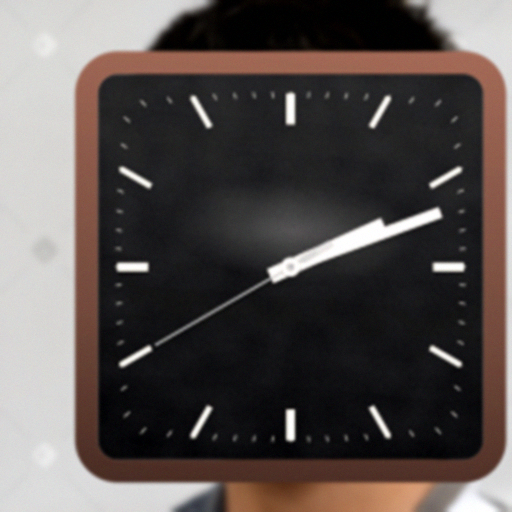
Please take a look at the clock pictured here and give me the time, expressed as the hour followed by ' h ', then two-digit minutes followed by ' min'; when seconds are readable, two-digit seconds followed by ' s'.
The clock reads 2 h 11 min 40 s
